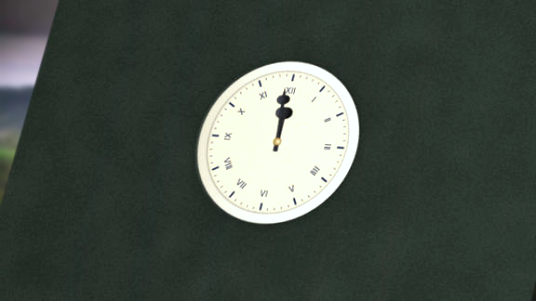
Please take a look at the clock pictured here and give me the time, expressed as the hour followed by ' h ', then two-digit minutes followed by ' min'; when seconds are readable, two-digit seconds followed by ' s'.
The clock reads 11 h 59 min
